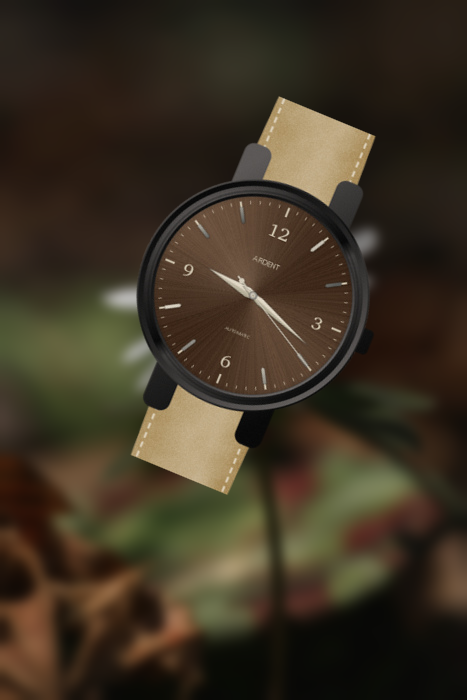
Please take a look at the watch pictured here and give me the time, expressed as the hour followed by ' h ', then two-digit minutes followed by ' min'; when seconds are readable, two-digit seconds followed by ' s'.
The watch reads 9 h 18 min 20 s
